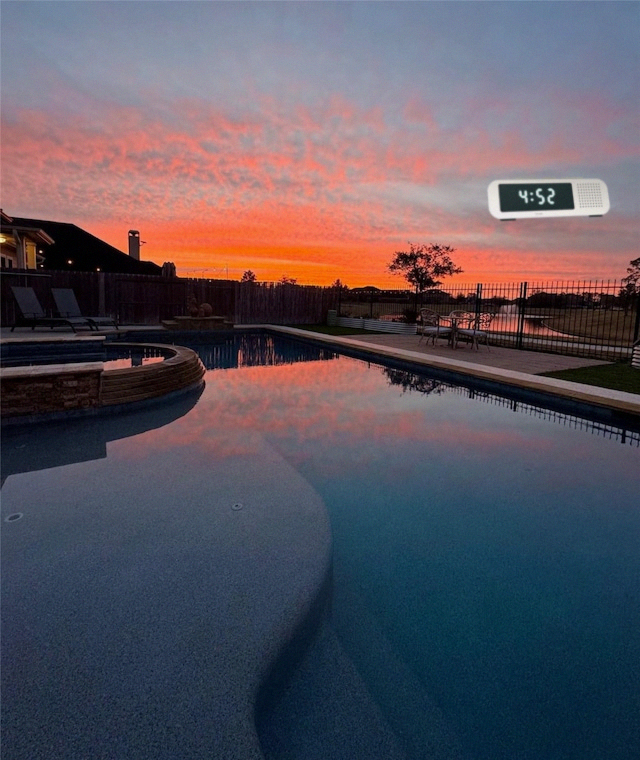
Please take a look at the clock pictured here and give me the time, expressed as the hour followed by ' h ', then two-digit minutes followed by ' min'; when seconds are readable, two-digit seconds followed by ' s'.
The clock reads 4 h 52 min
